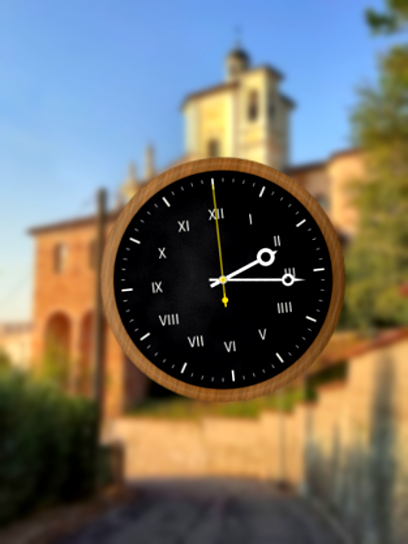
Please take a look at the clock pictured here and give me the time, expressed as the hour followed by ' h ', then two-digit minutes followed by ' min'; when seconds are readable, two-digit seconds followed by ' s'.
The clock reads 2 h 16 min 00 s
